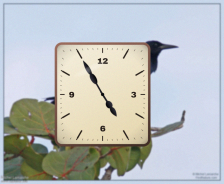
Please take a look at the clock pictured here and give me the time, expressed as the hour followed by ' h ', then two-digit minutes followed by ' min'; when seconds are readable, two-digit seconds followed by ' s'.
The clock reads 4 h 55 min
